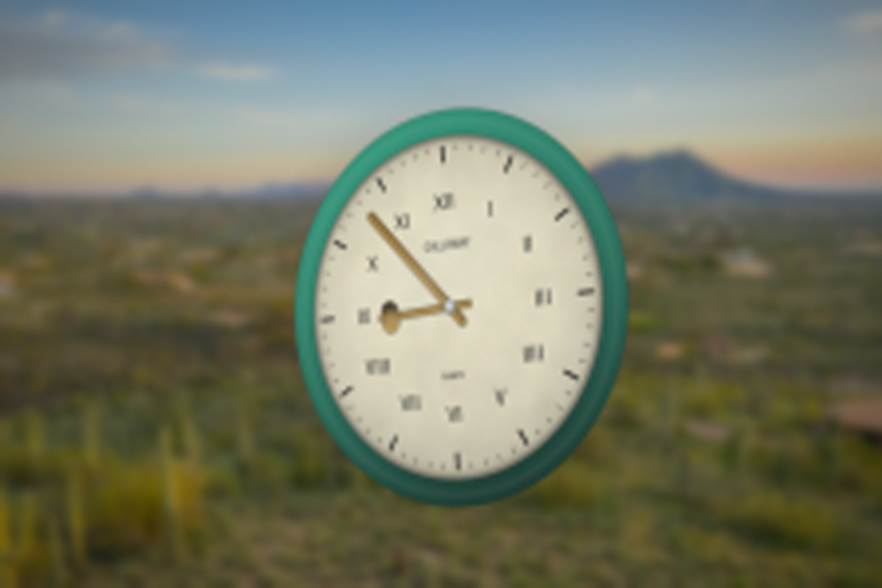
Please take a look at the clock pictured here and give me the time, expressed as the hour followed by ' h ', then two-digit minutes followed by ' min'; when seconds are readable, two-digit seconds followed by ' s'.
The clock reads 8 h 53 min
